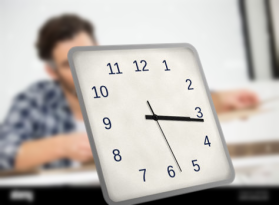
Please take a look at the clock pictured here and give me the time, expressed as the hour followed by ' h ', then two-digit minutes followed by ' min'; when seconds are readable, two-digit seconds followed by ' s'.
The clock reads 3 h 16 min 28 s
